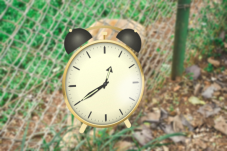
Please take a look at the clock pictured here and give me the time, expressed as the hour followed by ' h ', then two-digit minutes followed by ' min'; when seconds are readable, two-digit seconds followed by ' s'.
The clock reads 12 h 40 min
